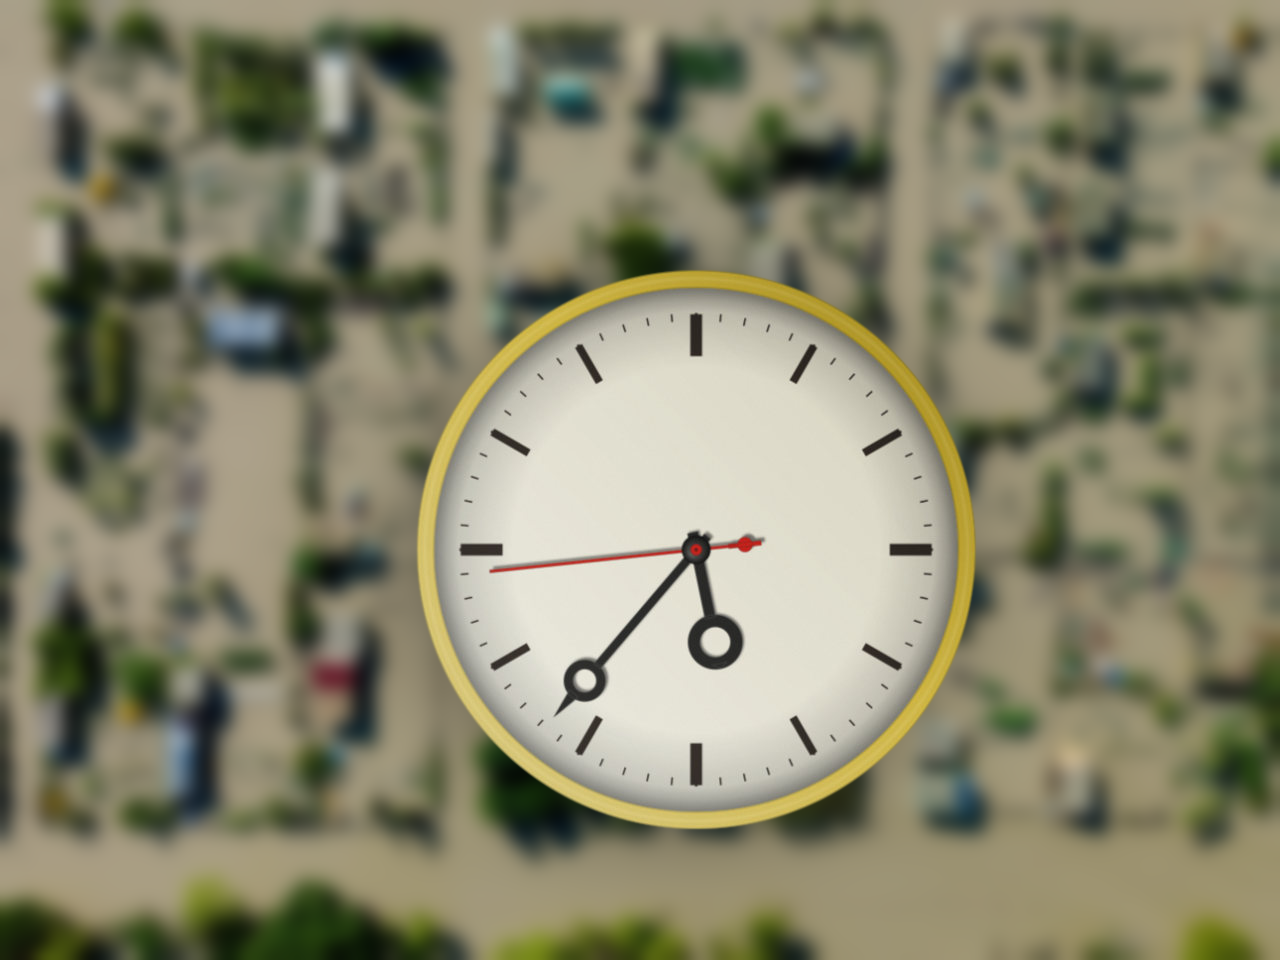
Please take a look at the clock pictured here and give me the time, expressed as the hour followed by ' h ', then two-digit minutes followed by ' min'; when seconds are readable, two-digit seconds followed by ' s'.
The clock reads 5 h 36 min 44 s
